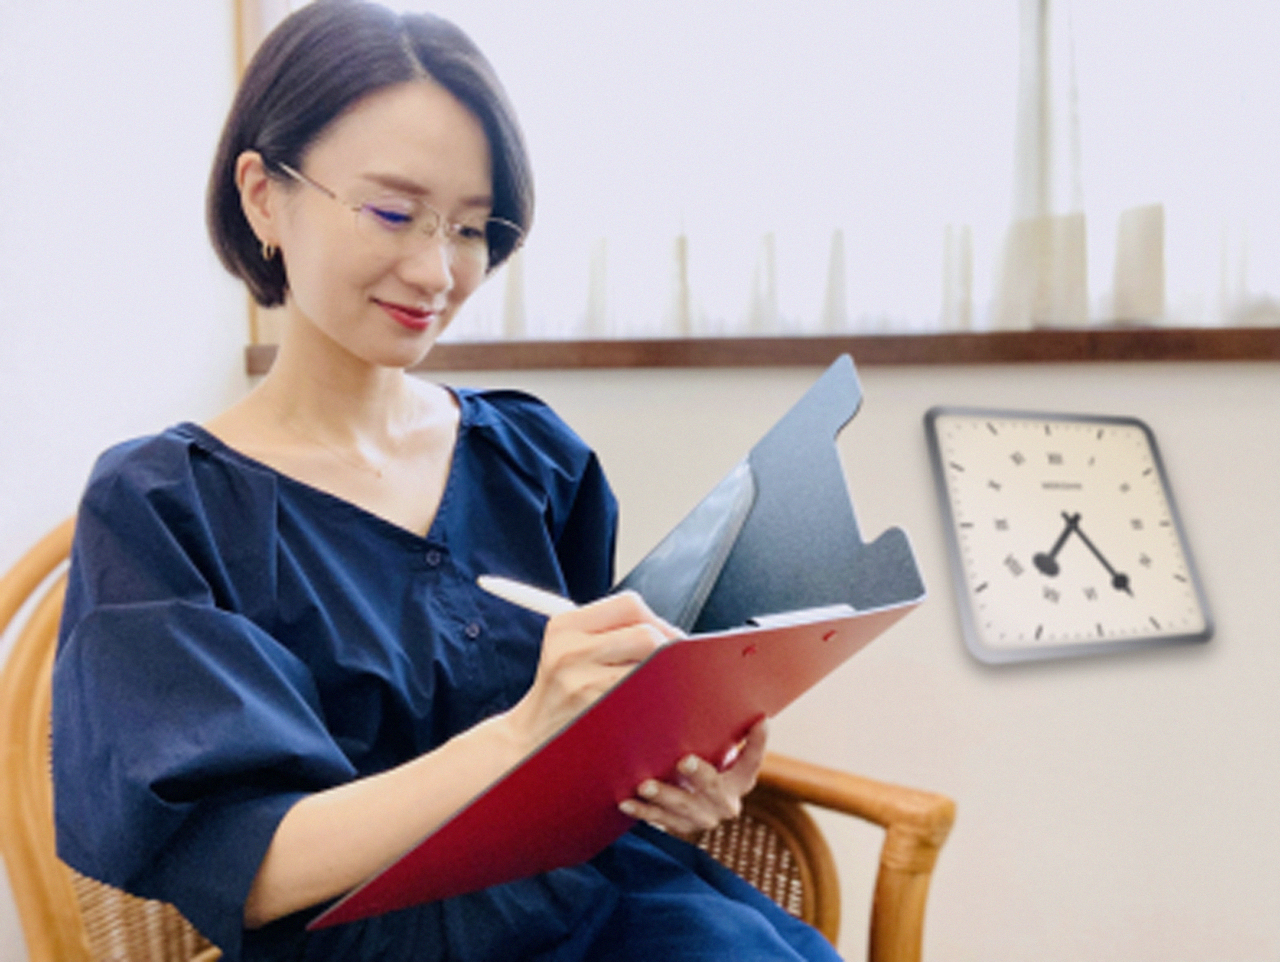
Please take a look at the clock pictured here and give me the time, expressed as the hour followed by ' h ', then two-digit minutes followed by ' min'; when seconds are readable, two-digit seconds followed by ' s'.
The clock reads 7 h 25 min
